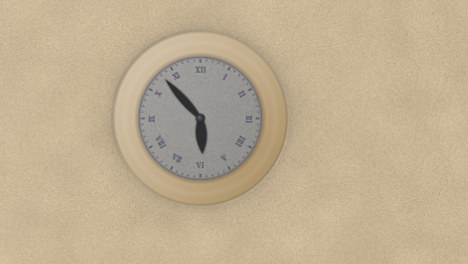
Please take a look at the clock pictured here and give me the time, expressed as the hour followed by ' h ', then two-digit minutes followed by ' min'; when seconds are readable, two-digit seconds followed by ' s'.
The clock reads 5 h 53 min
